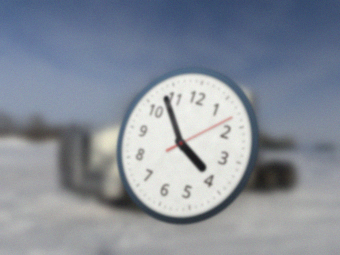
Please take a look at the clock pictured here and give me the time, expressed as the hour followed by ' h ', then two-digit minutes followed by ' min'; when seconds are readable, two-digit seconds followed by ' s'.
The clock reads 3 h 53 min 08 s
